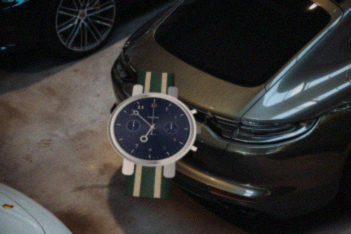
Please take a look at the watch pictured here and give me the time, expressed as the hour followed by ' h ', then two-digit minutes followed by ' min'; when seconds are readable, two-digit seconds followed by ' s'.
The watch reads 6 h 52 min
